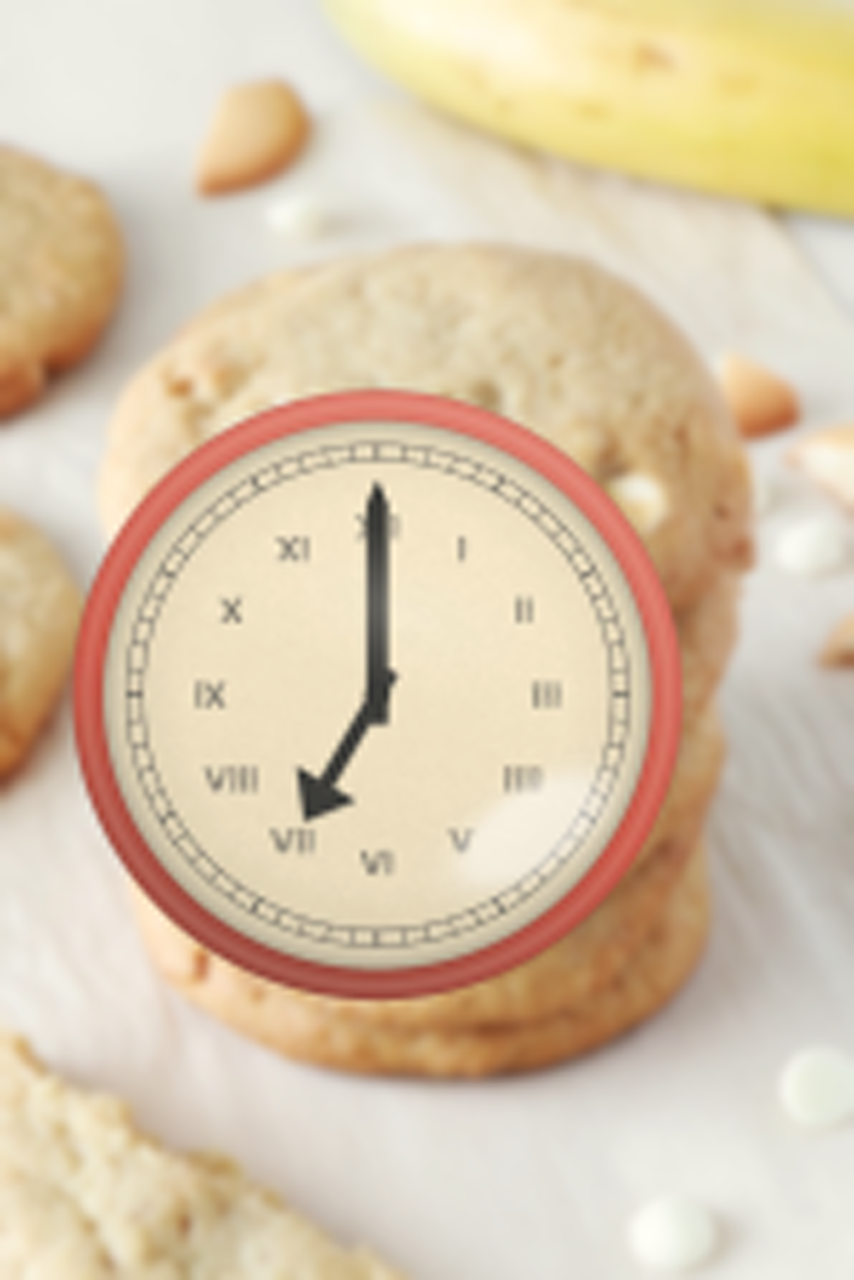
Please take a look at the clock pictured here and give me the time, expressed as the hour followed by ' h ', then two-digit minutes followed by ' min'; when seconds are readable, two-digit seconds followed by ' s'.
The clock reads 7 h 00 min
